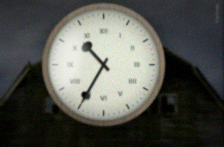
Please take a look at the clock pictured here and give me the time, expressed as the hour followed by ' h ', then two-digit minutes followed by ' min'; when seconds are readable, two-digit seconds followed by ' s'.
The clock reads 10 h 35 min
